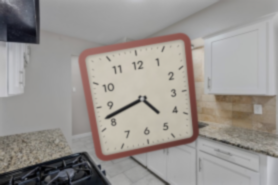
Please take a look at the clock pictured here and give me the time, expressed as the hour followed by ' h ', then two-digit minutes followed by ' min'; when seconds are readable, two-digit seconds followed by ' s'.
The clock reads 4 h 42 min
